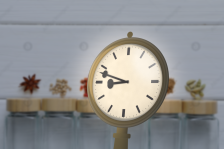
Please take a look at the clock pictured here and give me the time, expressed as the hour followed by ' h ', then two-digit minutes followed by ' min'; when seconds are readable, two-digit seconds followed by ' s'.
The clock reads 8 h 48 min
